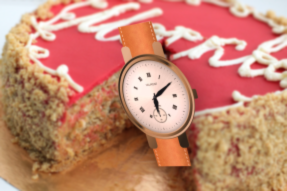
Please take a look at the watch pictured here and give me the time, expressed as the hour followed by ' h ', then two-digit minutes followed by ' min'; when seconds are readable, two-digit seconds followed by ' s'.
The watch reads 6 h 10 min
